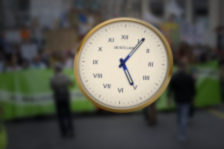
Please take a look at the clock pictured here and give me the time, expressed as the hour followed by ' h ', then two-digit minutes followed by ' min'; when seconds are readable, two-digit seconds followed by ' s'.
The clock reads 5 h 06 min
